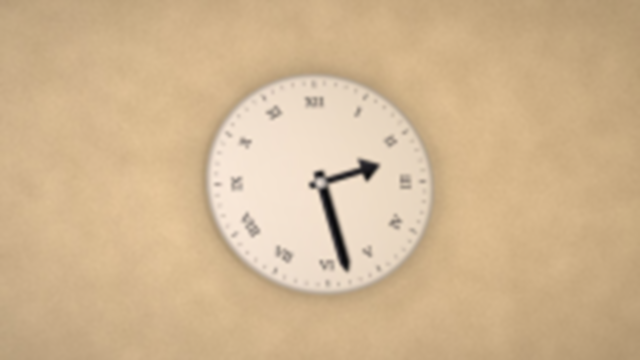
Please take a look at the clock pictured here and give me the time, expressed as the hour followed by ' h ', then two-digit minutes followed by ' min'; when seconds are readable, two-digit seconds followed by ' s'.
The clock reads 2 h 28 min
